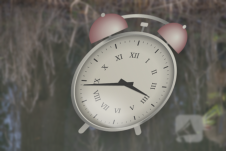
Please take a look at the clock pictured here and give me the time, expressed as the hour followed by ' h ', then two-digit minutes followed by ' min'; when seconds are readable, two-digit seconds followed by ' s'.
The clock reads 3 h 44 min
